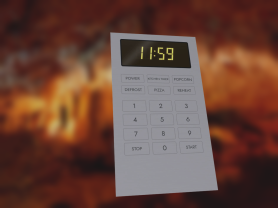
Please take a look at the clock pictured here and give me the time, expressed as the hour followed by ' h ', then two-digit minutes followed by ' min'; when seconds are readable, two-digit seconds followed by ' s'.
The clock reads 11 h 59 min
